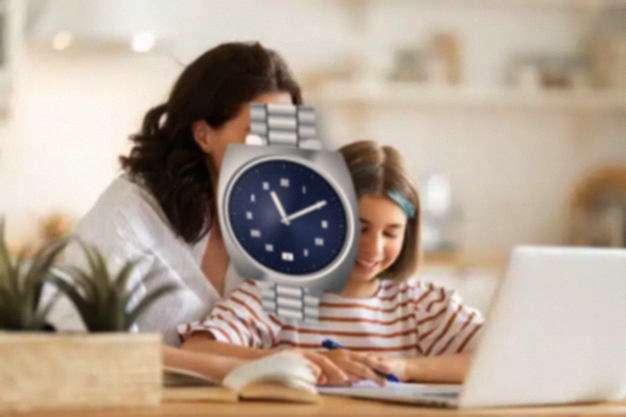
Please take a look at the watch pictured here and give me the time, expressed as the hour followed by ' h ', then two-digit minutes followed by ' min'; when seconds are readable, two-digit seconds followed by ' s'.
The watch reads 11 h 10 min
